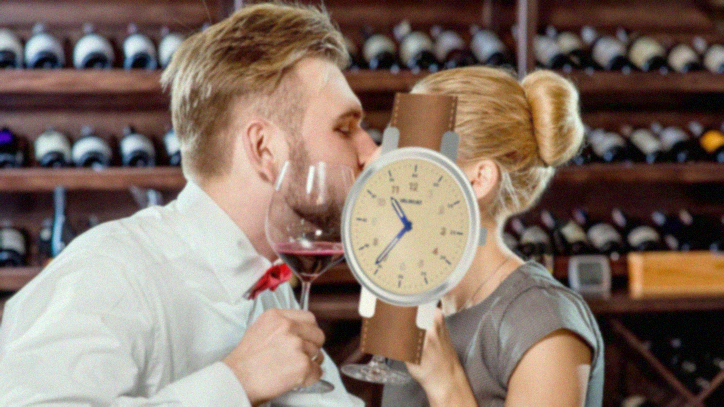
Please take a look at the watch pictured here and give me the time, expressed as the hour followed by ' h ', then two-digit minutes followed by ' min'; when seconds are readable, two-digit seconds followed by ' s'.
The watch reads 10 h 36 min
